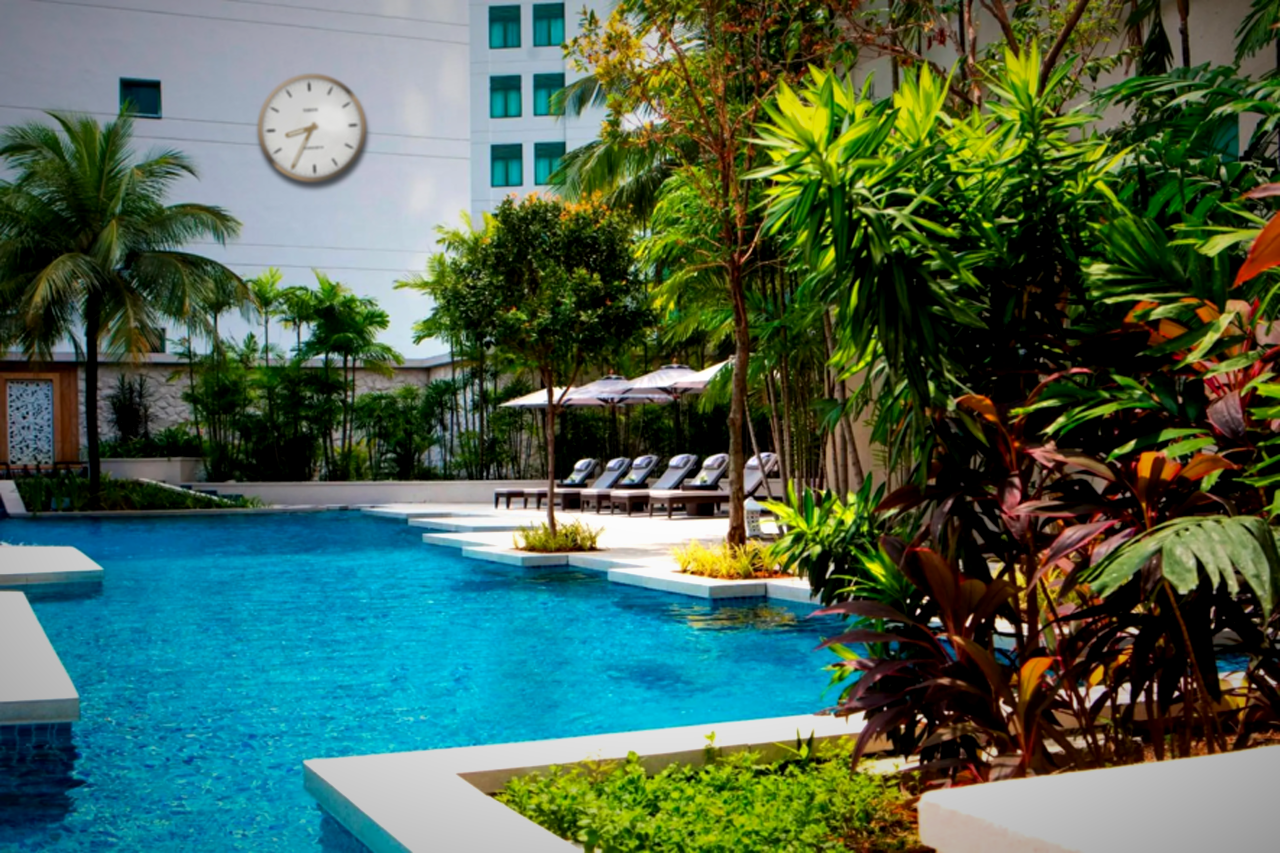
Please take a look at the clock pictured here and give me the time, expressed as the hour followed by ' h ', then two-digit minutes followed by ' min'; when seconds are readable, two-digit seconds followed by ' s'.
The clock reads 8 h 35 min
